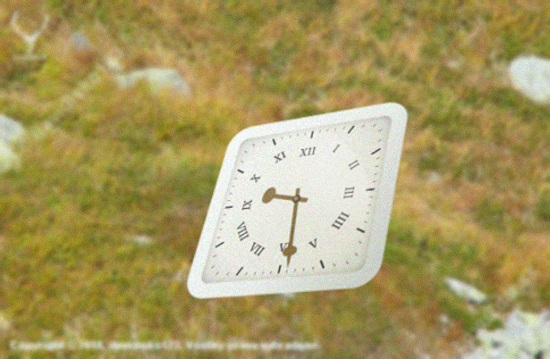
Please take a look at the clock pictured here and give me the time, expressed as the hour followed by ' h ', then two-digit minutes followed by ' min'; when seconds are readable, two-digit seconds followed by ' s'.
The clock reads 9 h 29 min
